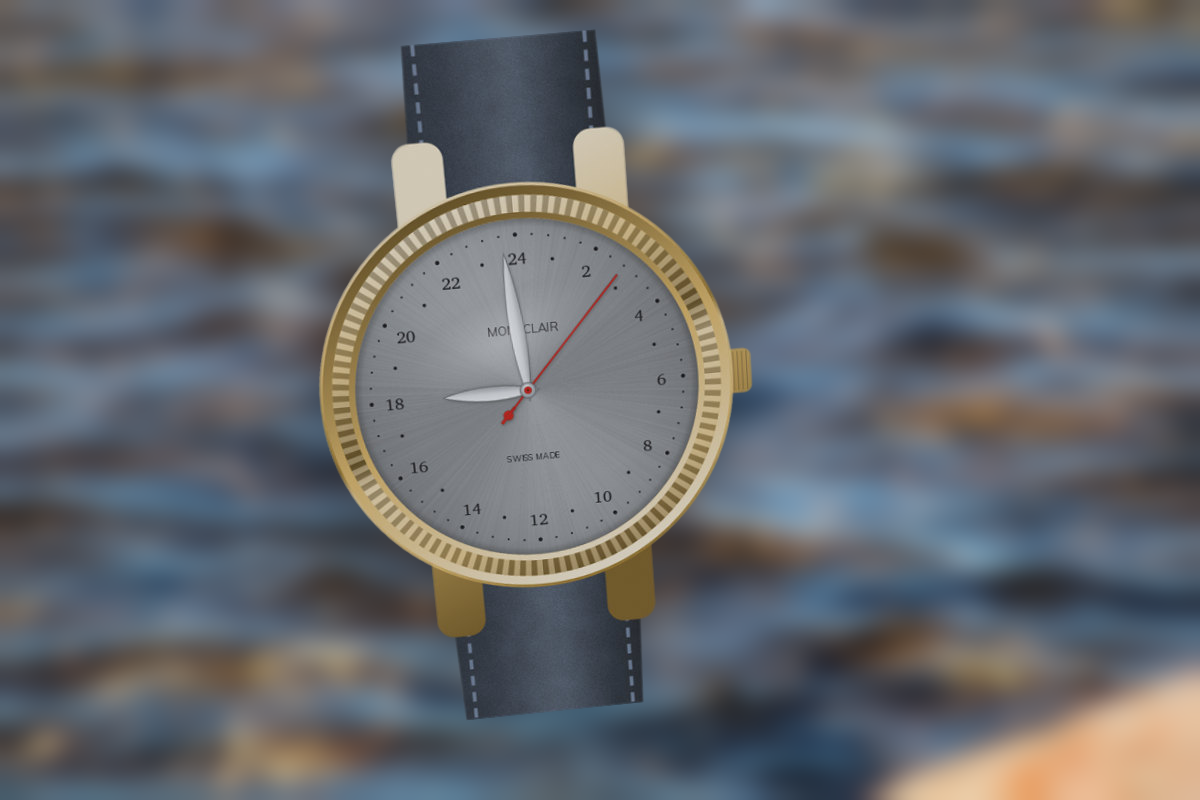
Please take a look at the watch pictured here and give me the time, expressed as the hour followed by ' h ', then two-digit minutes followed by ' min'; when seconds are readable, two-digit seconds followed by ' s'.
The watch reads 17 h 59 min 07 s
